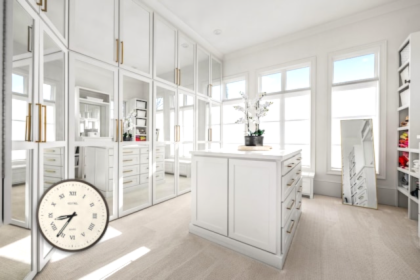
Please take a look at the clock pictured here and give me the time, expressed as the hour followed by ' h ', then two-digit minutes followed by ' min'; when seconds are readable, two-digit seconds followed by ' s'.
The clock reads 8 h 36 min
